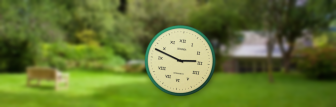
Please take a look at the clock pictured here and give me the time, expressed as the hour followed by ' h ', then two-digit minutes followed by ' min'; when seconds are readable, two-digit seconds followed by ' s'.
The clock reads 2 h 48 min
